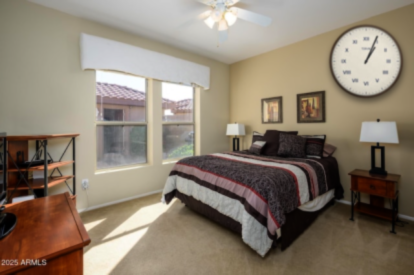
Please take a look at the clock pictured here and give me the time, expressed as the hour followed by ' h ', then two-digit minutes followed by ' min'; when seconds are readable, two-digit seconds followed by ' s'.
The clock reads 1 h 04 min
